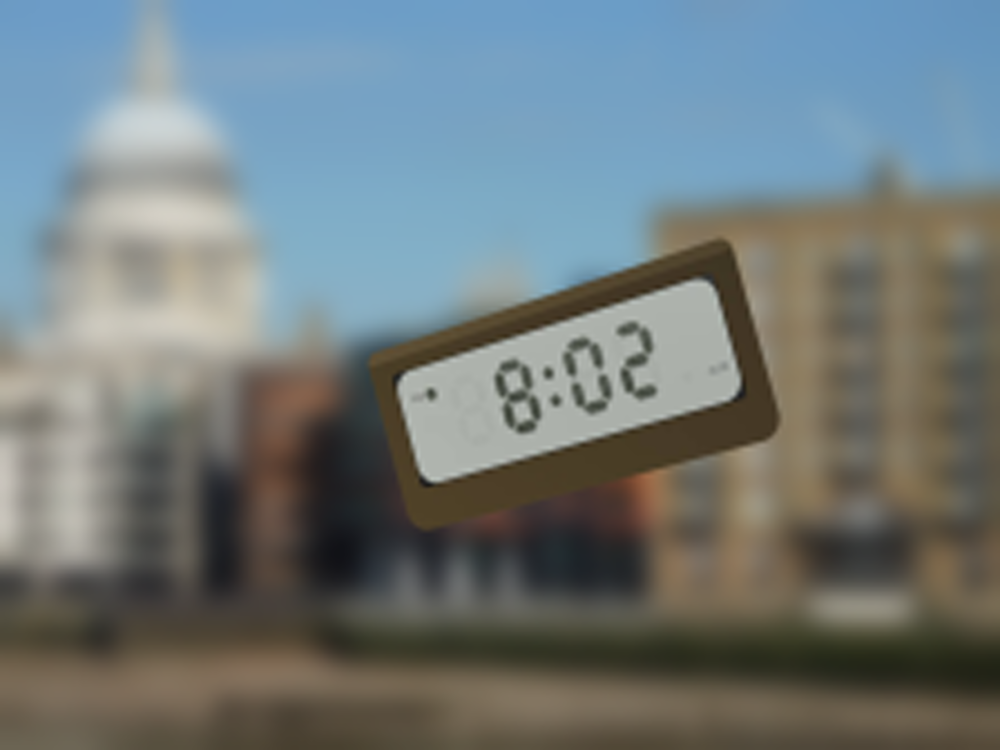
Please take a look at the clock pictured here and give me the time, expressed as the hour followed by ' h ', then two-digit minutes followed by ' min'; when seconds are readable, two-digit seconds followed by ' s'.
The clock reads 8 h 02 min
